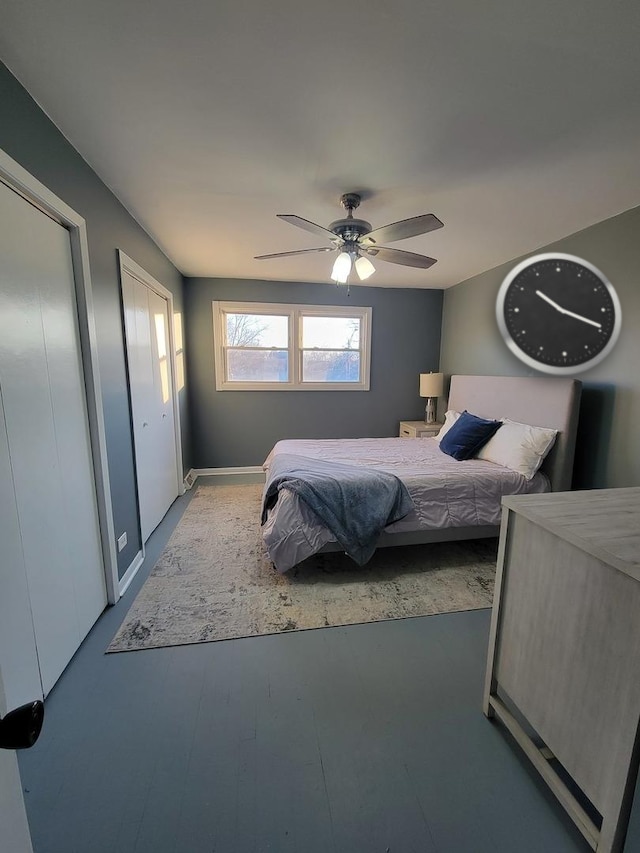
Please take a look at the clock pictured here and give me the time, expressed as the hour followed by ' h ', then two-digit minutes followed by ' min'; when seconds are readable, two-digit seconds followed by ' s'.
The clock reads 10 h 19 min
